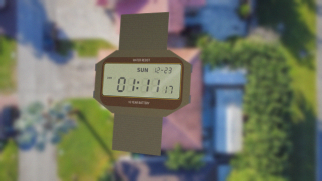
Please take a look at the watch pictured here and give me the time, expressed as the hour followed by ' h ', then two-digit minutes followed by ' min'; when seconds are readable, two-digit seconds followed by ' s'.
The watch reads 1 h 11 min 17 s
